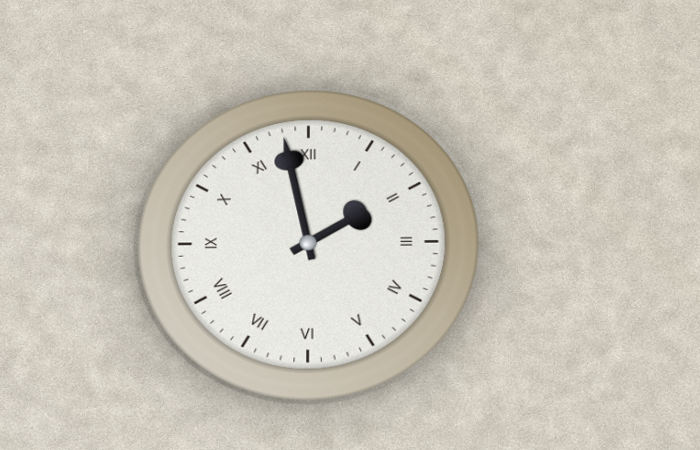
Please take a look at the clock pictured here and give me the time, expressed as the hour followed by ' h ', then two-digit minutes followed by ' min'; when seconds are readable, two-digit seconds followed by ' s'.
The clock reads 1 h 58 min
